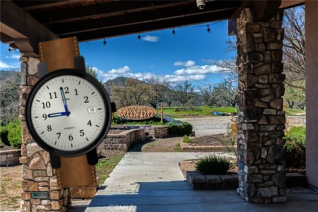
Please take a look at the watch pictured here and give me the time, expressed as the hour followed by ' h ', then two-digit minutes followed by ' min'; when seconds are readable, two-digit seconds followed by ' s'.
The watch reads 8 h 59 min
